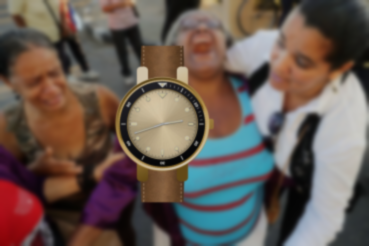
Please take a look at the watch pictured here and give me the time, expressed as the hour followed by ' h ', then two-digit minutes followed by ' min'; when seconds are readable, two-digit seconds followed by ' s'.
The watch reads 2 h 42 min
